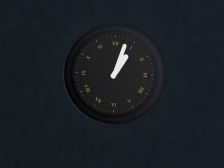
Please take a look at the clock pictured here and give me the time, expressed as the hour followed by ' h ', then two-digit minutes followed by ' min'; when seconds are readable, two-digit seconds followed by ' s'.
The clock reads 1 h 03 min
